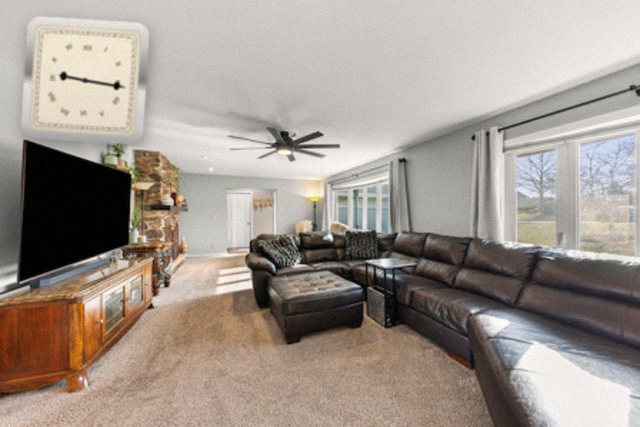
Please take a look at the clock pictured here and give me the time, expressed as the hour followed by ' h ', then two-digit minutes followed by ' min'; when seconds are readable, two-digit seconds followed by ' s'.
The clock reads 9 h 16 min
